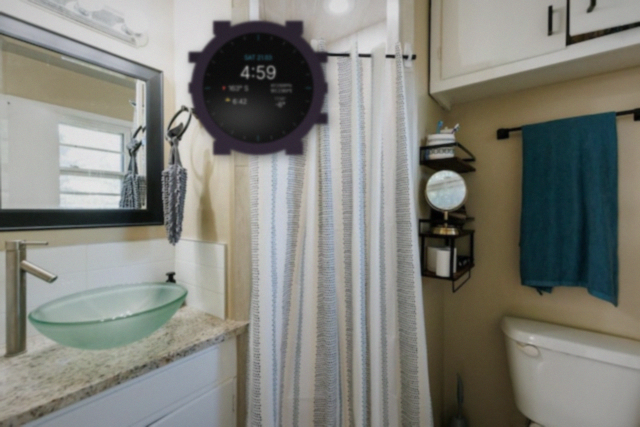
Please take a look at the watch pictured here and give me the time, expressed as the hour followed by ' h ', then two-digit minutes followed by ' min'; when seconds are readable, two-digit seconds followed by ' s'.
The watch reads 4 h 59 min
